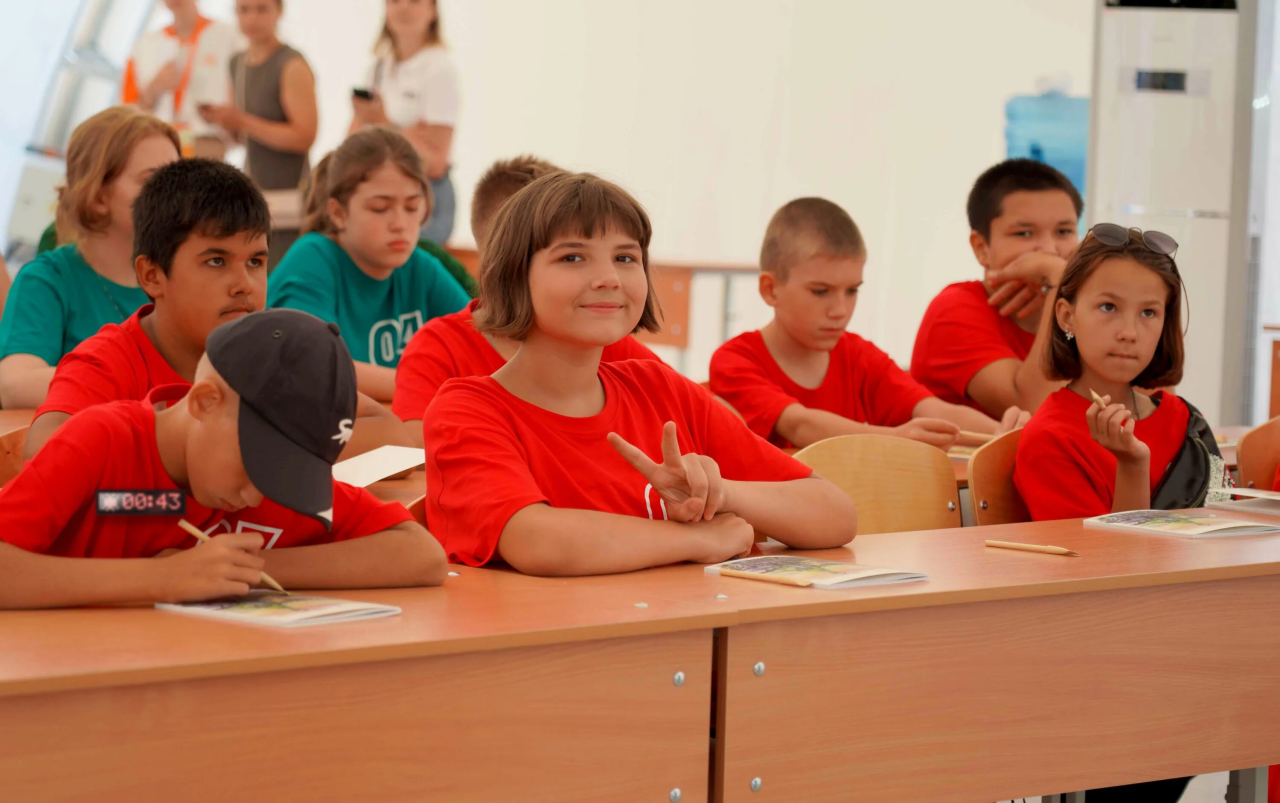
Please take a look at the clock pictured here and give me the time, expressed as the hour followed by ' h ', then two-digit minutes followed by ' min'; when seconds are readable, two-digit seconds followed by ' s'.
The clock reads 0 h 43 min
